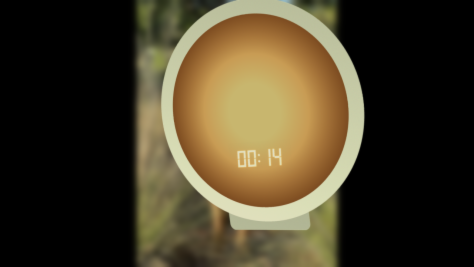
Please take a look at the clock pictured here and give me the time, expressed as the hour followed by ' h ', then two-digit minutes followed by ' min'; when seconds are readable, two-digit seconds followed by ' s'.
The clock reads 0 h 14 min
